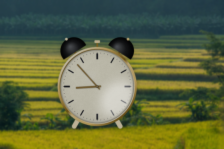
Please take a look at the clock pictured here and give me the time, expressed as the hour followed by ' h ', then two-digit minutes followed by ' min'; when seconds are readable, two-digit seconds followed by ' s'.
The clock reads 8 h 53 min
